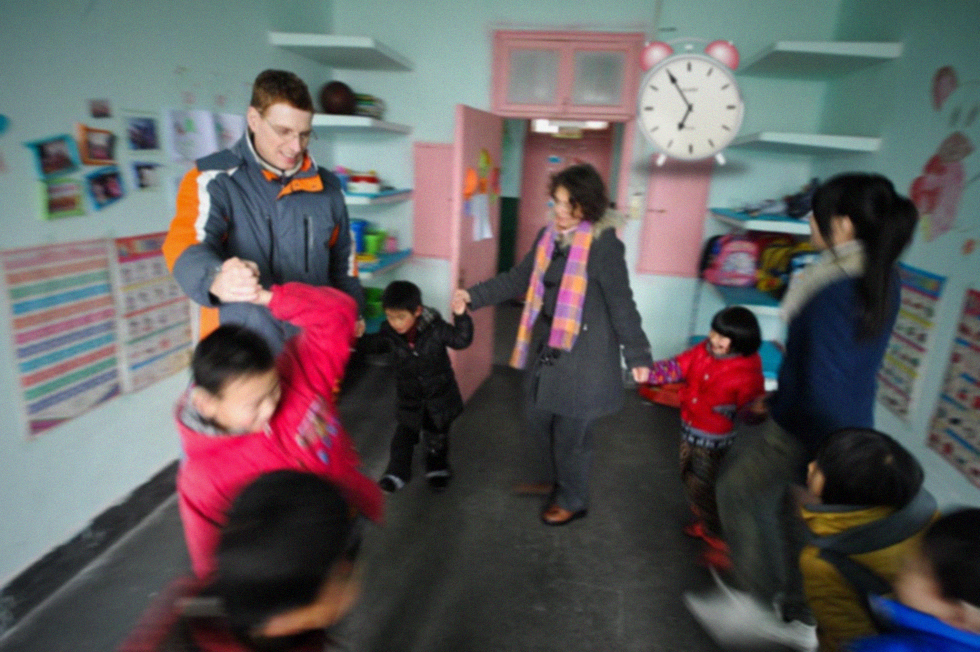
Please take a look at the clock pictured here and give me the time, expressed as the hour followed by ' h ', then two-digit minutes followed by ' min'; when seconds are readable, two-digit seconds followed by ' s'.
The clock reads 6 h 55 min
